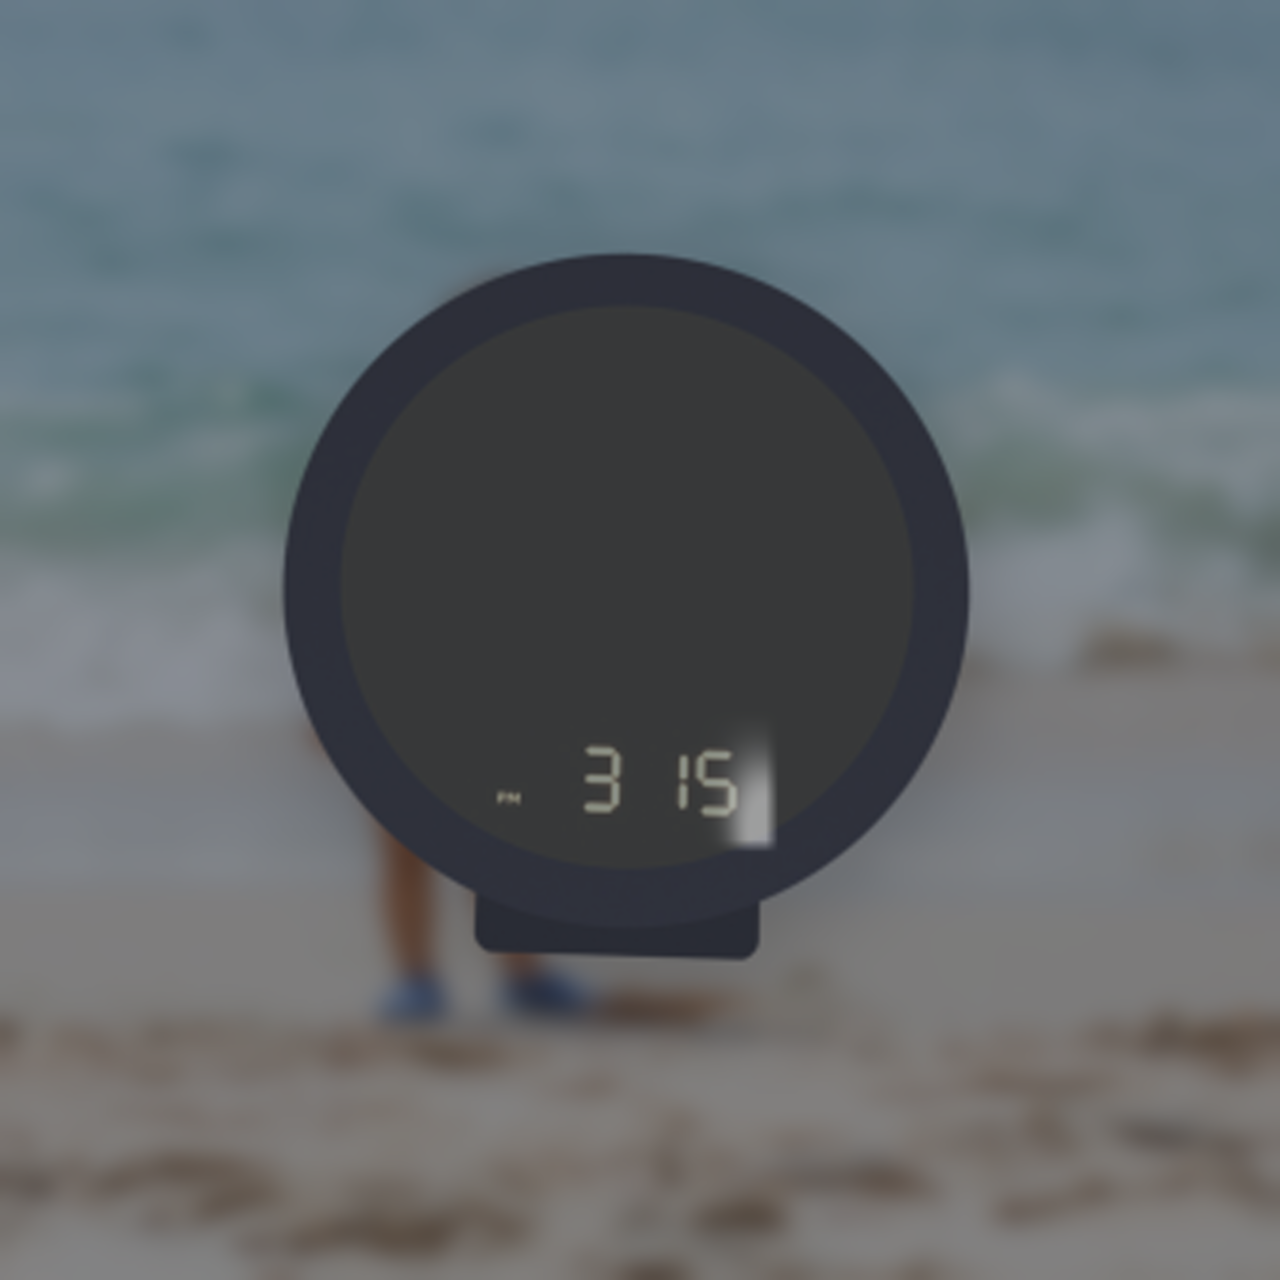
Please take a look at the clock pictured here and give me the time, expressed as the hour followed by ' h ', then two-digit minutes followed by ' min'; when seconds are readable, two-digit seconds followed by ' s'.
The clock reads 3 h 15 min
